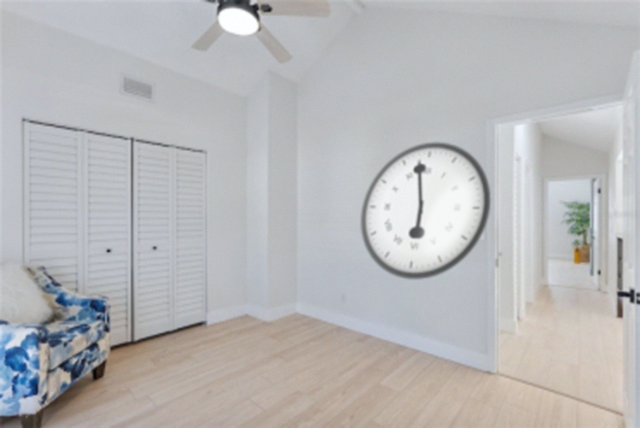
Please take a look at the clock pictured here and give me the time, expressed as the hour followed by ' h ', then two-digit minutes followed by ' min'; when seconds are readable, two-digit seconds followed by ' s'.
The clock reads 5 h 58 min
